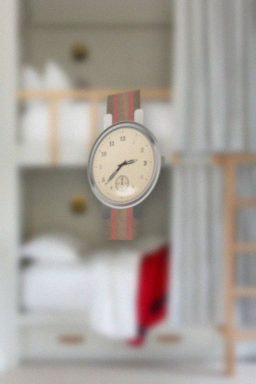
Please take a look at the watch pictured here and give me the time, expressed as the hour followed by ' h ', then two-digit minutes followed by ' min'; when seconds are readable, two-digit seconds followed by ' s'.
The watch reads 2 h 38 min
